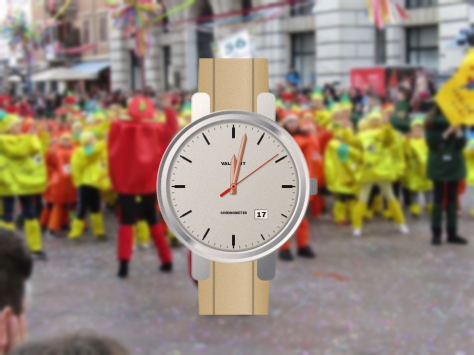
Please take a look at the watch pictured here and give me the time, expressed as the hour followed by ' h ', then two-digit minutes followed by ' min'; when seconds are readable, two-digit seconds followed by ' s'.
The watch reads 12 h 02 min 09 s
